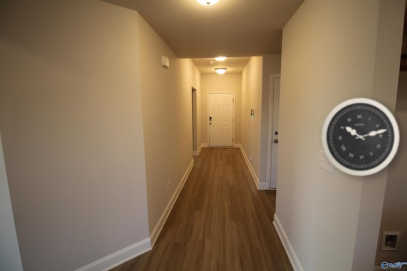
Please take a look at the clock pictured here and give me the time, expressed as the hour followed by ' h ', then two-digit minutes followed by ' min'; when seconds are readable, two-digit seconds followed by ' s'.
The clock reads 10 h 13 min
